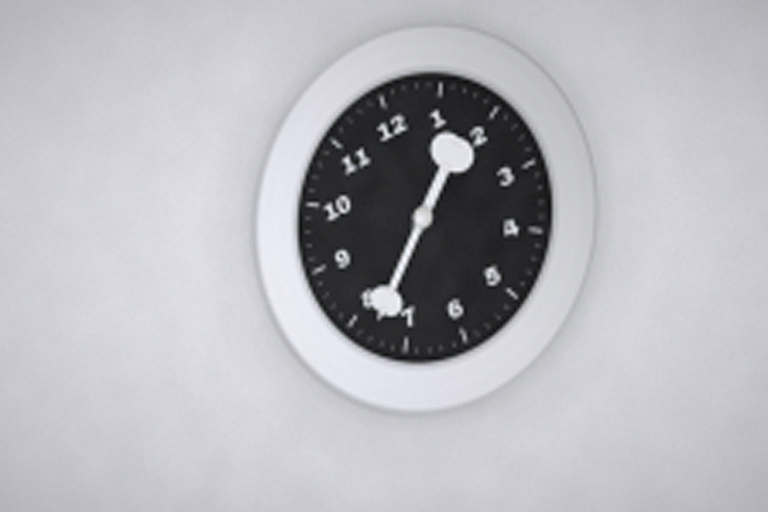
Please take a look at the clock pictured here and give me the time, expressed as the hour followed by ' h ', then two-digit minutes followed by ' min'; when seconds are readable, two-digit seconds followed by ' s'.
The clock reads 1 h 38 min
